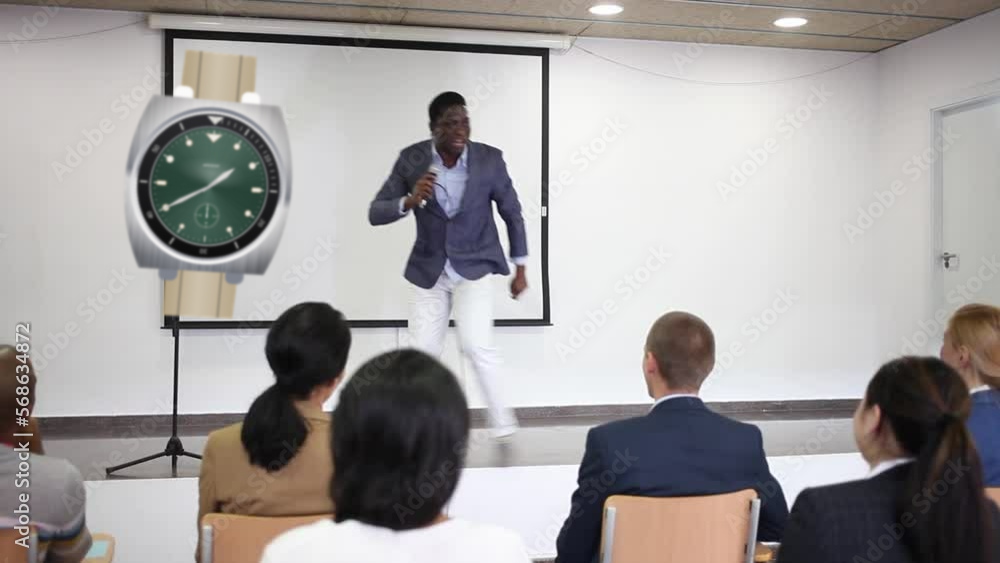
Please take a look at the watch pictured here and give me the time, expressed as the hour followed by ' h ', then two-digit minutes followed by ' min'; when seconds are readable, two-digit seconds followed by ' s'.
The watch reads 1 h 40 min
